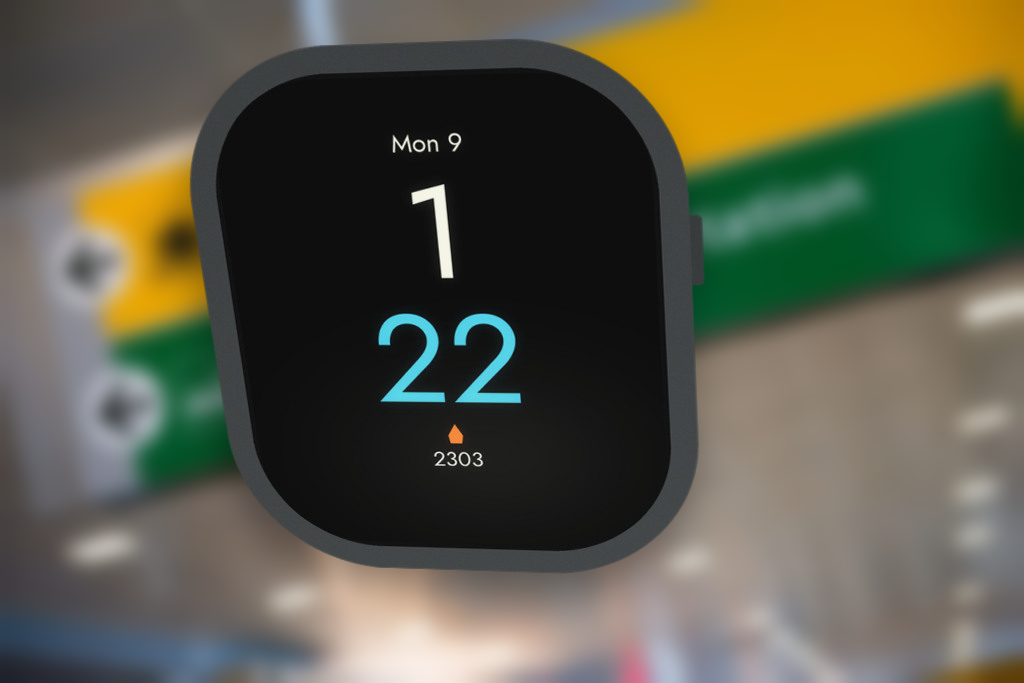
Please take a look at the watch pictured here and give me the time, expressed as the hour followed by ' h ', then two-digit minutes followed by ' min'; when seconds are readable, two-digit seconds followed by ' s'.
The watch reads 1 h 22 min
